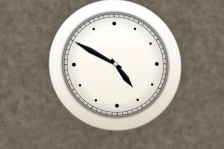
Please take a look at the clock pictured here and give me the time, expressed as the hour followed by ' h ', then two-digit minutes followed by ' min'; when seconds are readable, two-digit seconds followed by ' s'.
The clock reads 4 h 50 min
